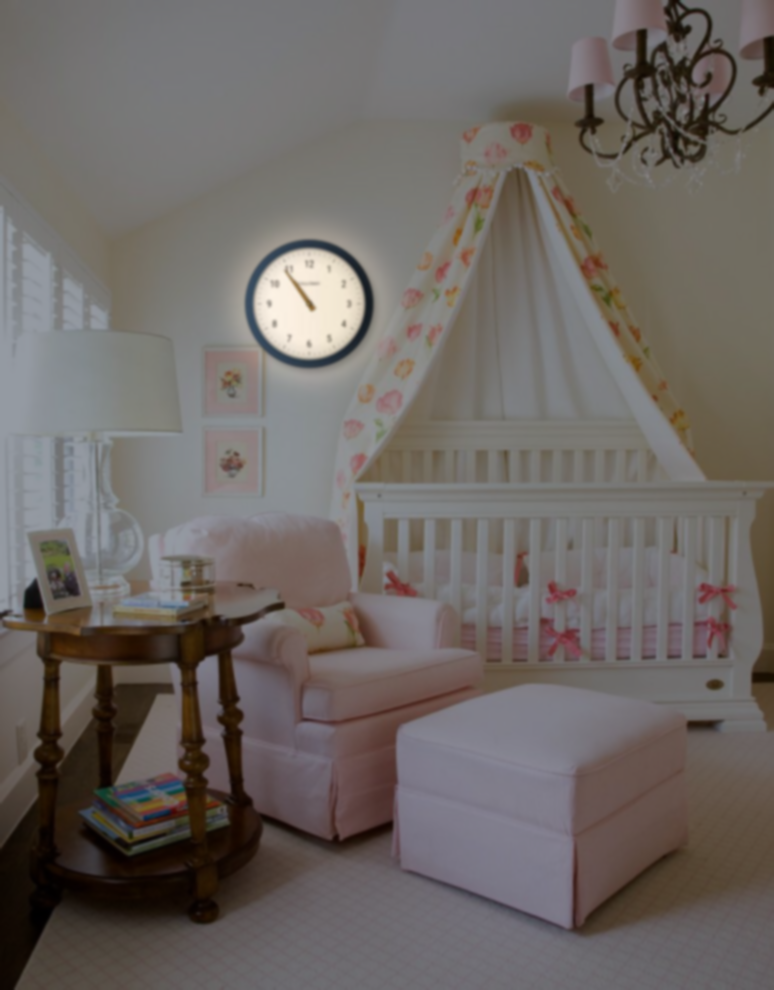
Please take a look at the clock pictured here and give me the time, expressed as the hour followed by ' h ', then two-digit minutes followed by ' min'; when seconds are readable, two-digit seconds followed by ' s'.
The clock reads 10 h 54 min
